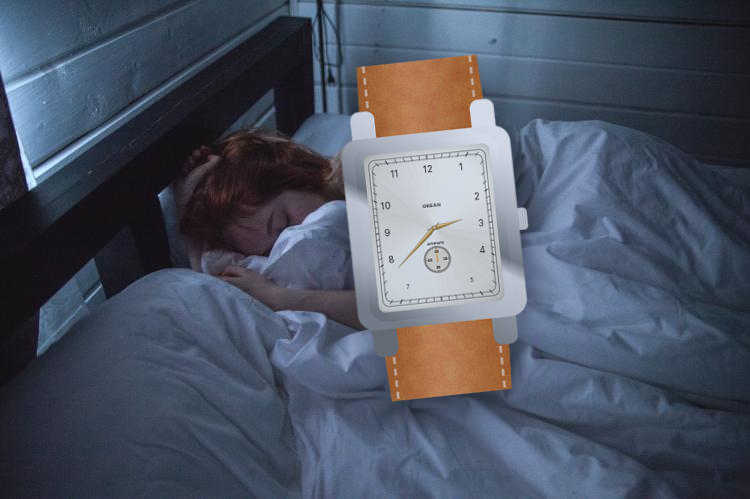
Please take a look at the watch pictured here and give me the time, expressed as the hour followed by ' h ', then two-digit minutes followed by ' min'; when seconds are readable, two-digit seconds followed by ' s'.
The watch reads 2 h 38 min
